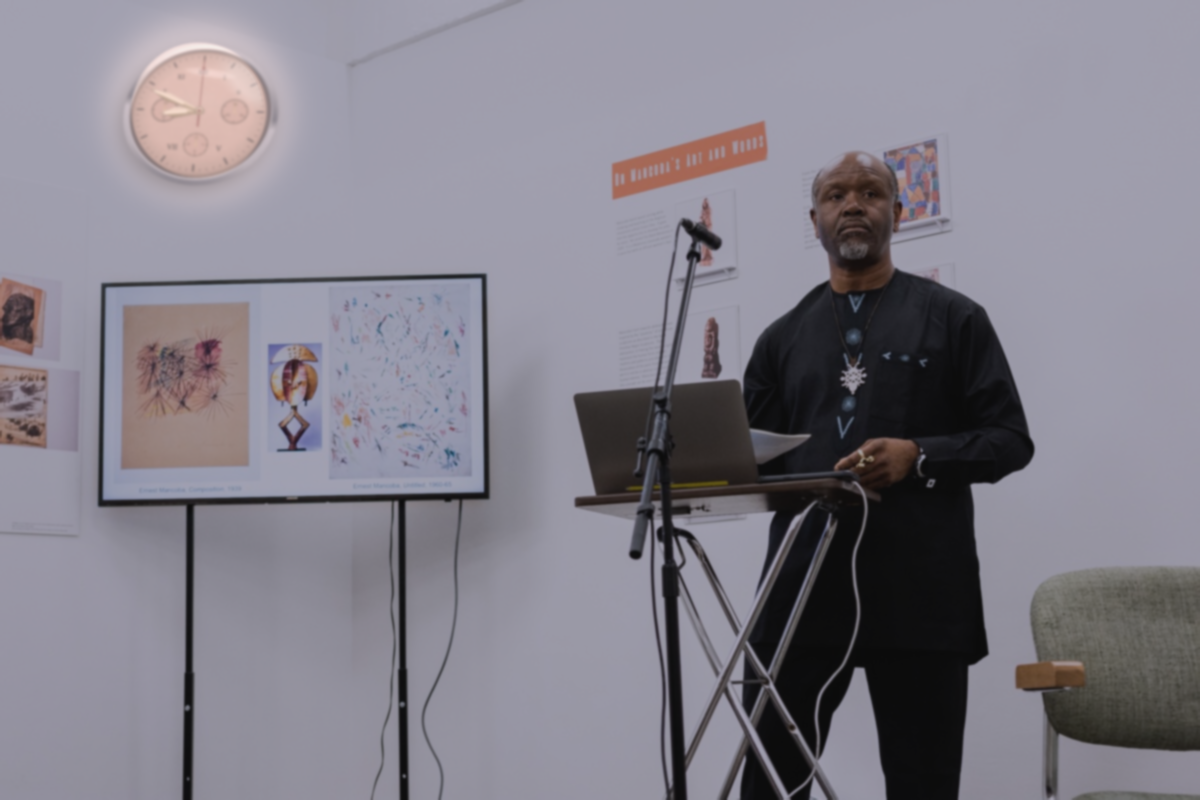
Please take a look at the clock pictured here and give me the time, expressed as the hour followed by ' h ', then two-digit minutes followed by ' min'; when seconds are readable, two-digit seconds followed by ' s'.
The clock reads 8 h 49 min
